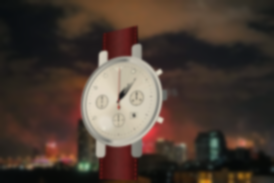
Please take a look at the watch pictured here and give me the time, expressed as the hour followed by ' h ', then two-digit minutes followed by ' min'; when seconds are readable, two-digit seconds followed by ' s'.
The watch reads 1 h 07 min
